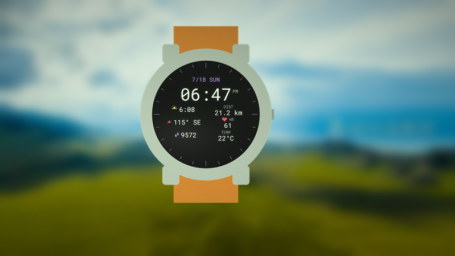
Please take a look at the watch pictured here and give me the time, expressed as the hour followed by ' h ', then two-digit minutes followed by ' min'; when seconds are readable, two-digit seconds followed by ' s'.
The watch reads 6 h 47 min
